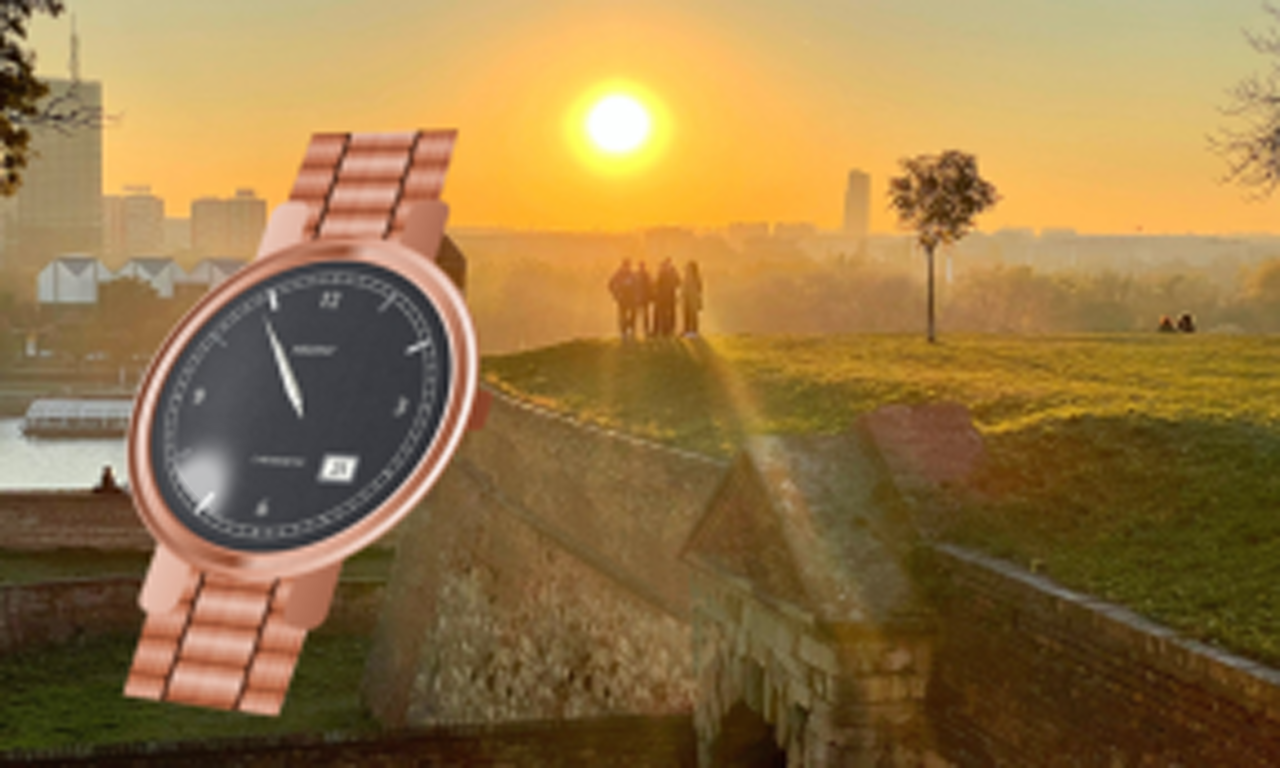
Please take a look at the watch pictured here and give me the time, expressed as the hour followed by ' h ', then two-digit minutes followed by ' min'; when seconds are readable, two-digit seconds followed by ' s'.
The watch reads 10 h 54 min
